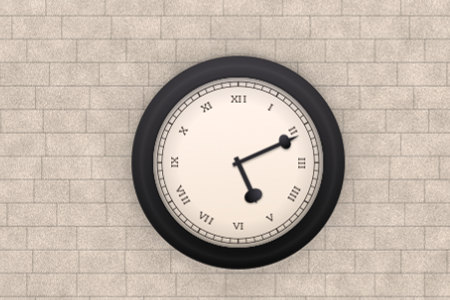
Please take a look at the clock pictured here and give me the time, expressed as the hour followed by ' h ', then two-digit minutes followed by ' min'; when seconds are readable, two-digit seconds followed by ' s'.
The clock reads 5 h 11 min
